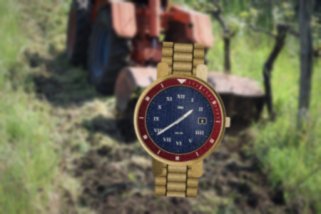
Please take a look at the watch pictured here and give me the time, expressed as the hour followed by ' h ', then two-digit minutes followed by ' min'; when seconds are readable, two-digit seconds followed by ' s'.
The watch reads 1 h 39 min
